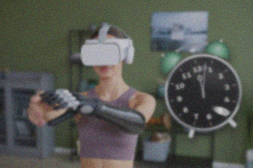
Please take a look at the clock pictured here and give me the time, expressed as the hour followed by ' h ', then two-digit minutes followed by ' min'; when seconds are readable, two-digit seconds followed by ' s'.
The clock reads 12 h 03 min
